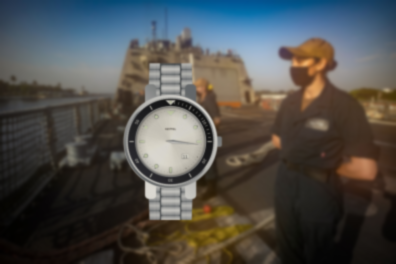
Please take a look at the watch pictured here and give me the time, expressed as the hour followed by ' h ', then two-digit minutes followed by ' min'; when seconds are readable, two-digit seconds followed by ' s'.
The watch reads 3 h 16 min
